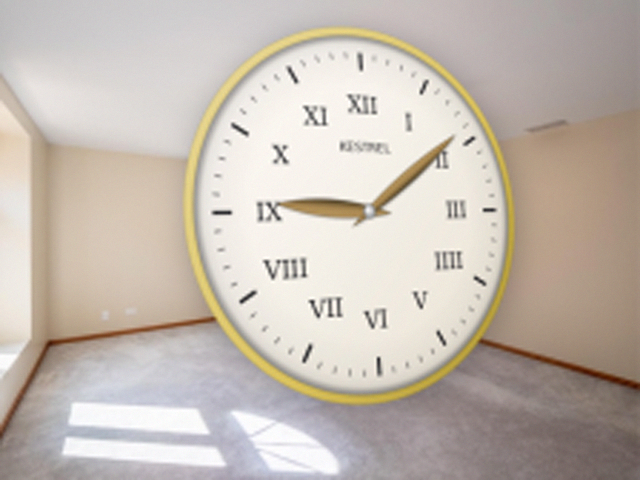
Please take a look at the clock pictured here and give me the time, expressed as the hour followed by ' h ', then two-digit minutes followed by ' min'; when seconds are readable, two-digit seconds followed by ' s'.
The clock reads 9 h 09 min
